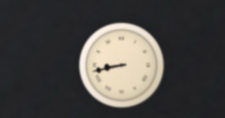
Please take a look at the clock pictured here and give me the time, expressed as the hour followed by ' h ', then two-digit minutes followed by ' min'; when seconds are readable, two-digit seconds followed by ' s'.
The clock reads 8 h 43 min
